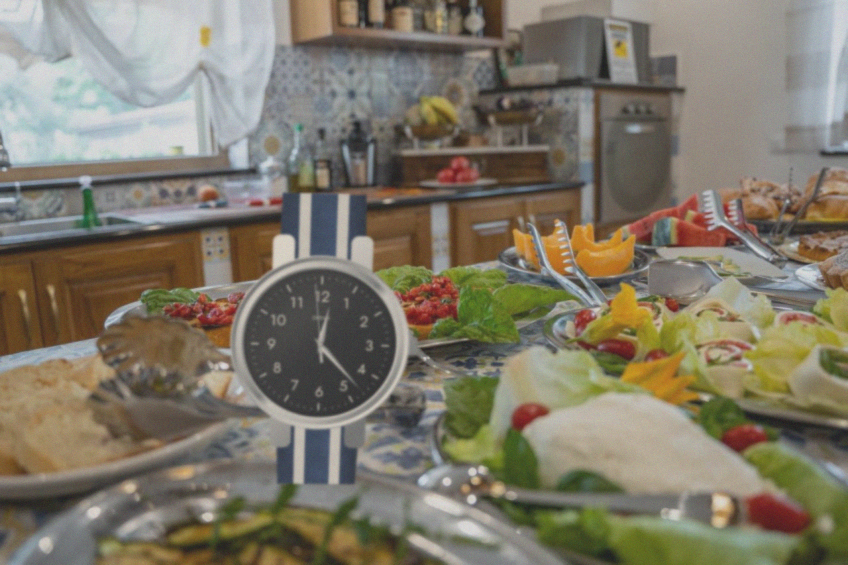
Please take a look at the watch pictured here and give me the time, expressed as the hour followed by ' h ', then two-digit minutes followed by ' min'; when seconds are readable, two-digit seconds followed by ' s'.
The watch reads 12 h 22 min 59 s
